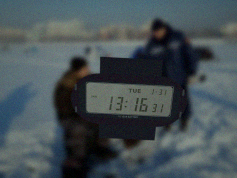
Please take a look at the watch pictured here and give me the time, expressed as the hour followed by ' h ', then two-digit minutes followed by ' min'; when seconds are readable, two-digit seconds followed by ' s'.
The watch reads 13 h 16 min 31 s
